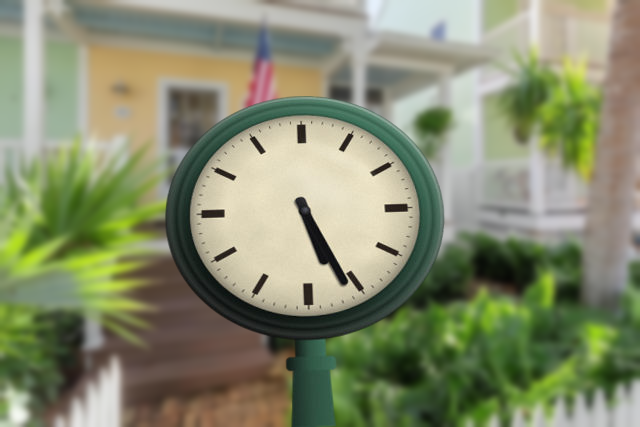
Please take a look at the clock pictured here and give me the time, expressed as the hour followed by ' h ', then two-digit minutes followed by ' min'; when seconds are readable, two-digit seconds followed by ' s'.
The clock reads 5 h 26 min
